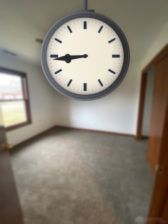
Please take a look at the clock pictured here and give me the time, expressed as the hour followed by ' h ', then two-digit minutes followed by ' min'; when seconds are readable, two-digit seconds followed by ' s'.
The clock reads 8 h 44 min
